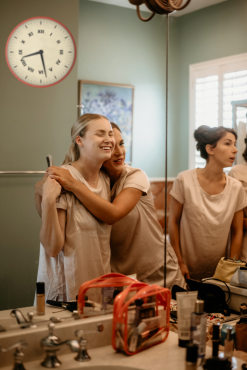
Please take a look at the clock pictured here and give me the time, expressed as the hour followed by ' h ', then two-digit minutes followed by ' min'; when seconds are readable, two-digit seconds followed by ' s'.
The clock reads 8 h 28 min
